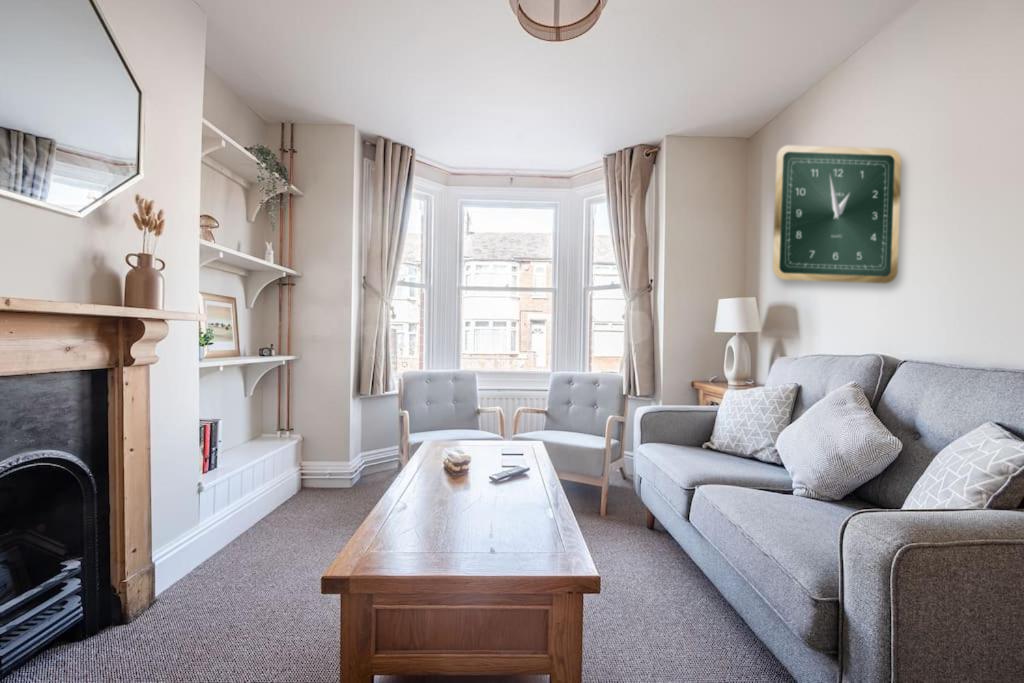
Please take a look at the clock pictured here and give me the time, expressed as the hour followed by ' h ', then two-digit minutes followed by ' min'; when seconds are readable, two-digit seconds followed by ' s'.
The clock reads 12 h 58 min
